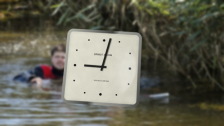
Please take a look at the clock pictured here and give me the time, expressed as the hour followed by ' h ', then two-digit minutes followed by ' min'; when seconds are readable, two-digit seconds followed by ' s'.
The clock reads 9 h 02 min
